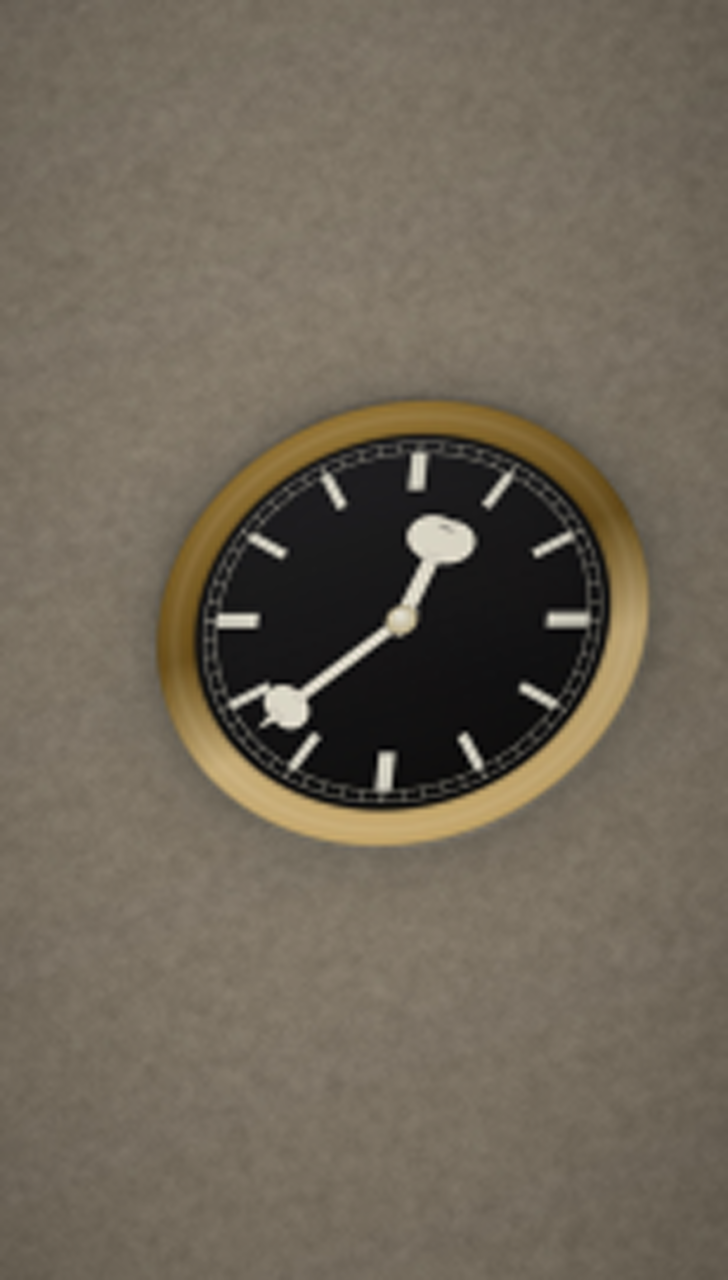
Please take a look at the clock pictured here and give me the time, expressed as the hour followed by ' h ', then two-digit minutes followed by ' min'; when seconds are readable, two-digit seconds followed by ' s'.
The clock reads 12 h 38 min
